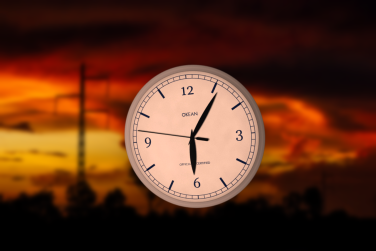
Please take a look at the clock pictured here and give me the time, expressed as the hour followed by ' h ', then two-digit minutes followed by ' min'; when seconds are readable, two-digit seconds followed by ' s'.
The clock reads 6 h 05 min 47 s
